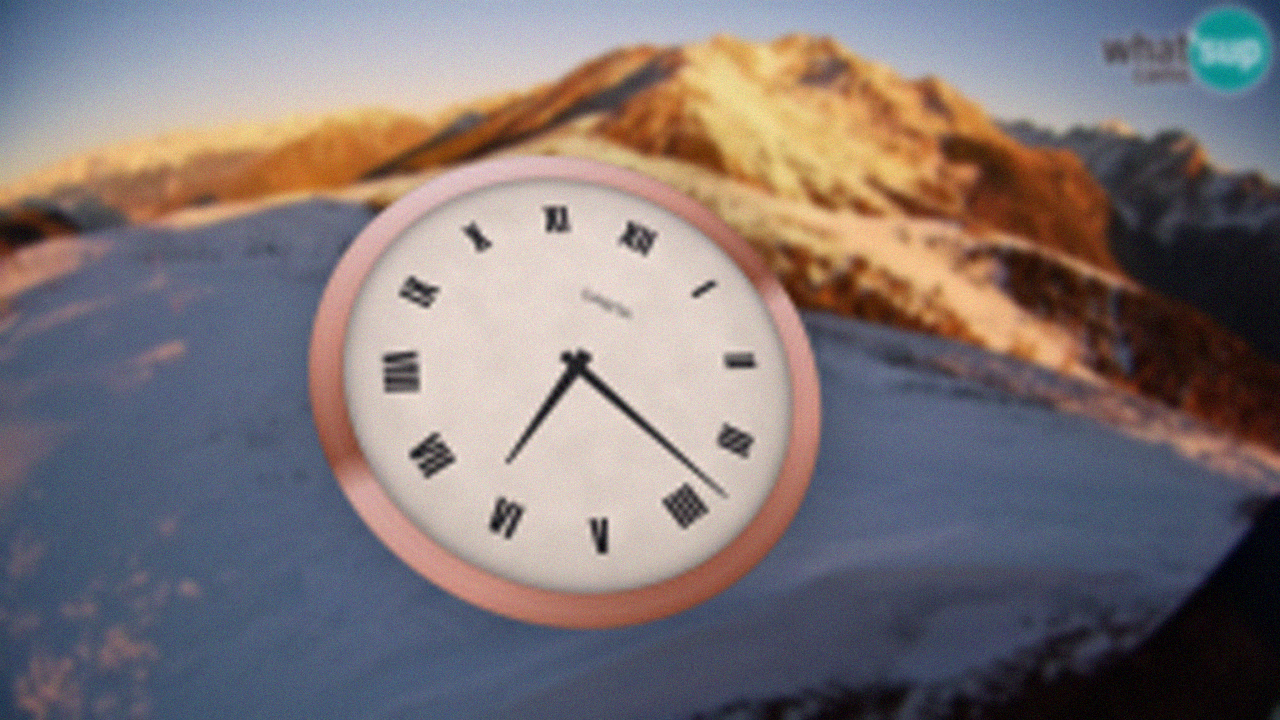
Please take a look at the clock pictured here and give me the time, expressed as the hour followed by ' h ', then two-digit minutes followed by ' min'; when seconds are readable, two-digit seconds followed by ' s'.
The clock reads 6 h 18 min
